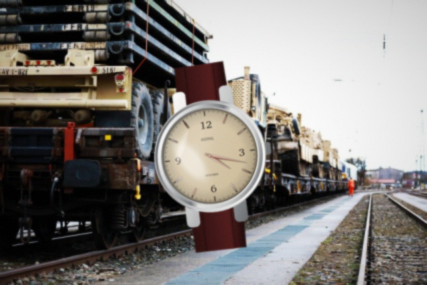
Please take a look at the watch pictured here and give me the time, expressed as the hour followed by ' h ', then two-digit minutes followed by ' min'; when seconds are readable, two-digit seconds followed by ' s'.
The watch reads 4 h 18 min
